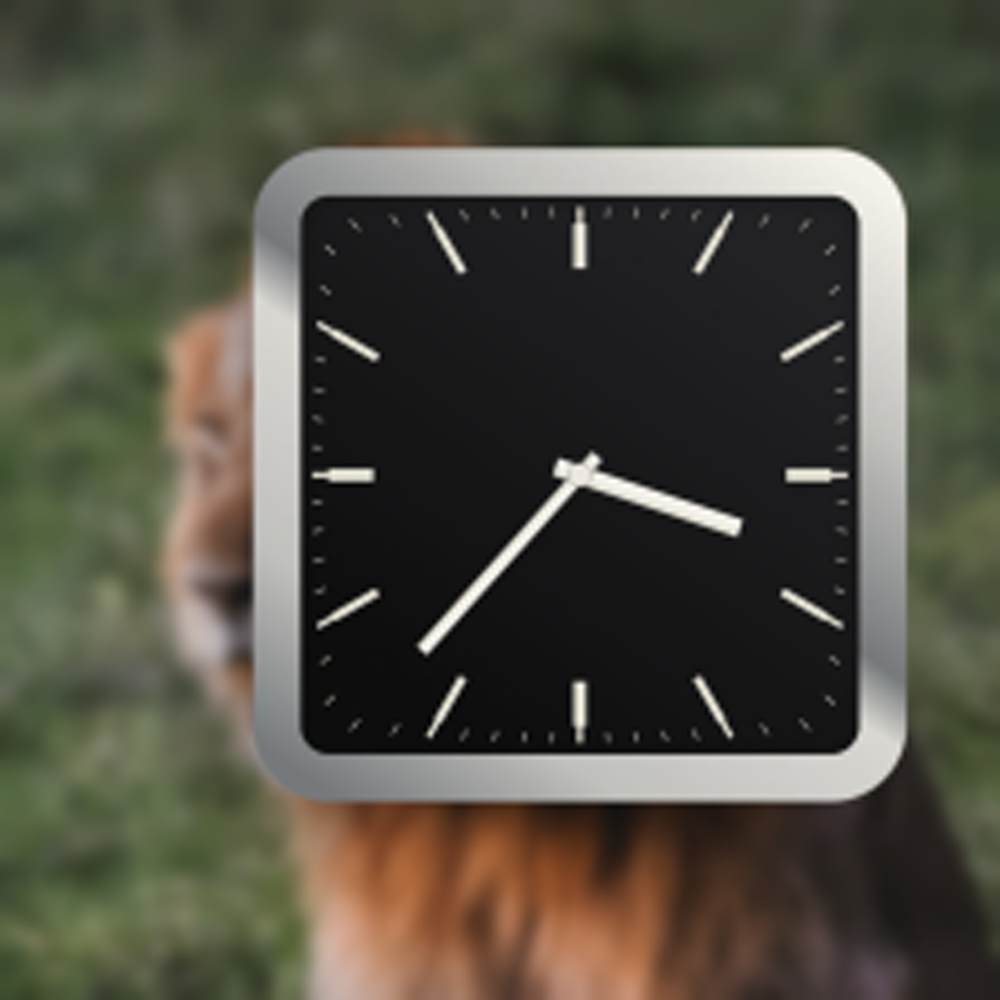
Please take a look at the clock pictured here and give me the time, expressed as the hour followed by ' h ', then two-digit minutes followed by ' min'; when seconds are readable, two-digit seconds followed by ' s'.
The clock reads 3 h 37 min
